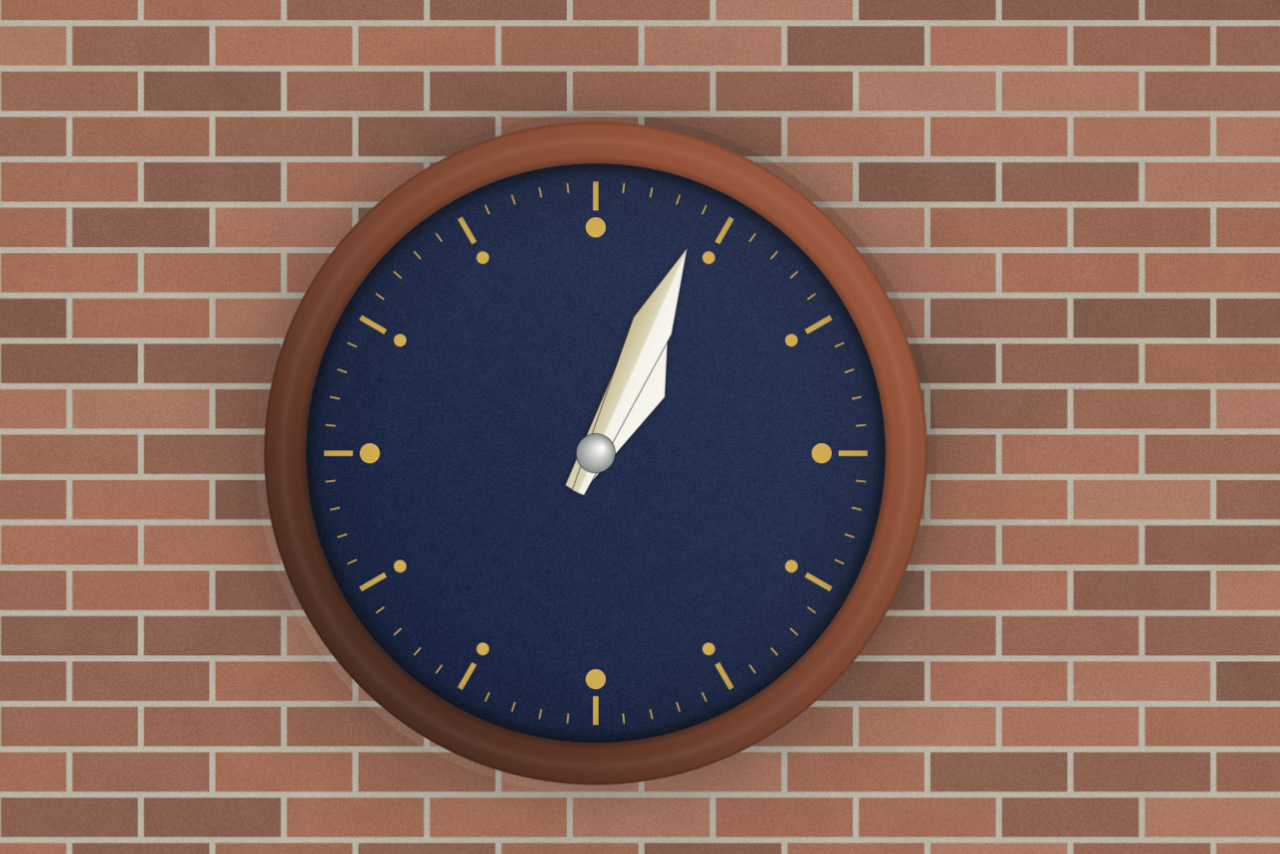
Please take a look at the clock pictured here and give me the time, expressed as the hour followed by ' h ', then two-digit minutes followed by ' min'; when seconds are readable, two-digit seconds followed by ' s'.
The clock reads 1 h 04 min
